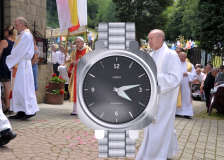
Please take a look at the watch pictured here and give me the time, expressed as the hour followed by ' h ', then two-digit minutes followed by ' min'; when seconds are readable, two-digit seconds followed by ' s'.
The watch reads 4 h 13 min
